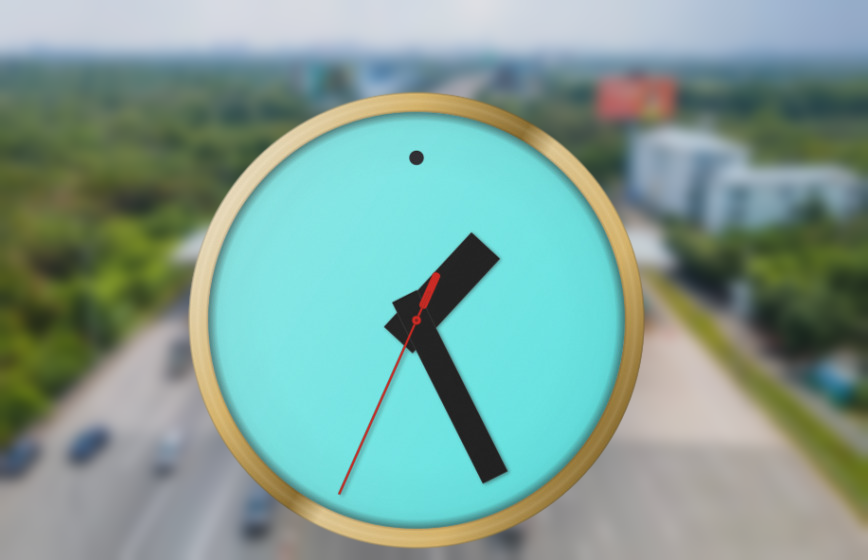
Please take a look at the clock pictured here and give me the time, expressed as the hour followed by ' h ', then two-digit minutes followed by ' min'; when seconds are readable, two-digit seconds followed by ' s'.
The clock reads 1 h 25 min 34 s
